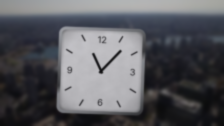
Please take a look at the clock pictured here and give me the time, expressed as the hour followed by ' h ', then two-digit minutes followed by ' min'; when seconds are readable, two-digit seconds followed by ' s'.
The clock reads 11 h 07 min
